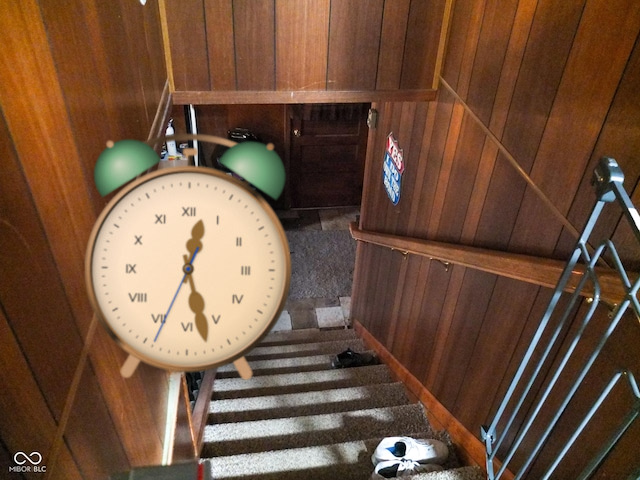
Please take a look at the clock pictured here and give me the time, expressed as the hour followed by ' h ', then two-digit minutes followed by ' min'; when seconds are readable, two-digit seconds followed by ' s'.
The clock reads 12 h 27 min 34 s
